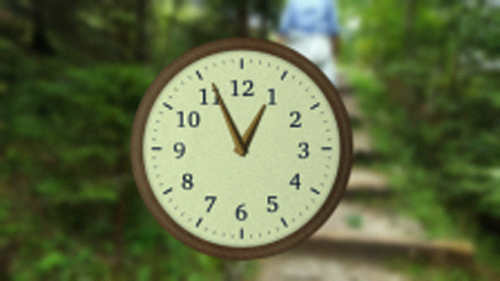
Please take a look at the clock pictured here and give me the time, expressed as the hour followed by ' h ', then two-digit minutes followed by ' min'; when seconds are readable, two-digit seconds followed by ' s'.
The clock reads 12 h 56 min
